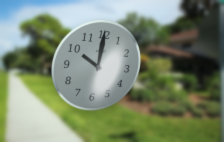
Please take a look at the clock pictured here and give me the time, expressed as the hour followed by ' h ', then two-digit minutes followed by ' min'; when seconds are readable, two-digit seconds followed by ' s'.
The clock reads 10 h 00 min
